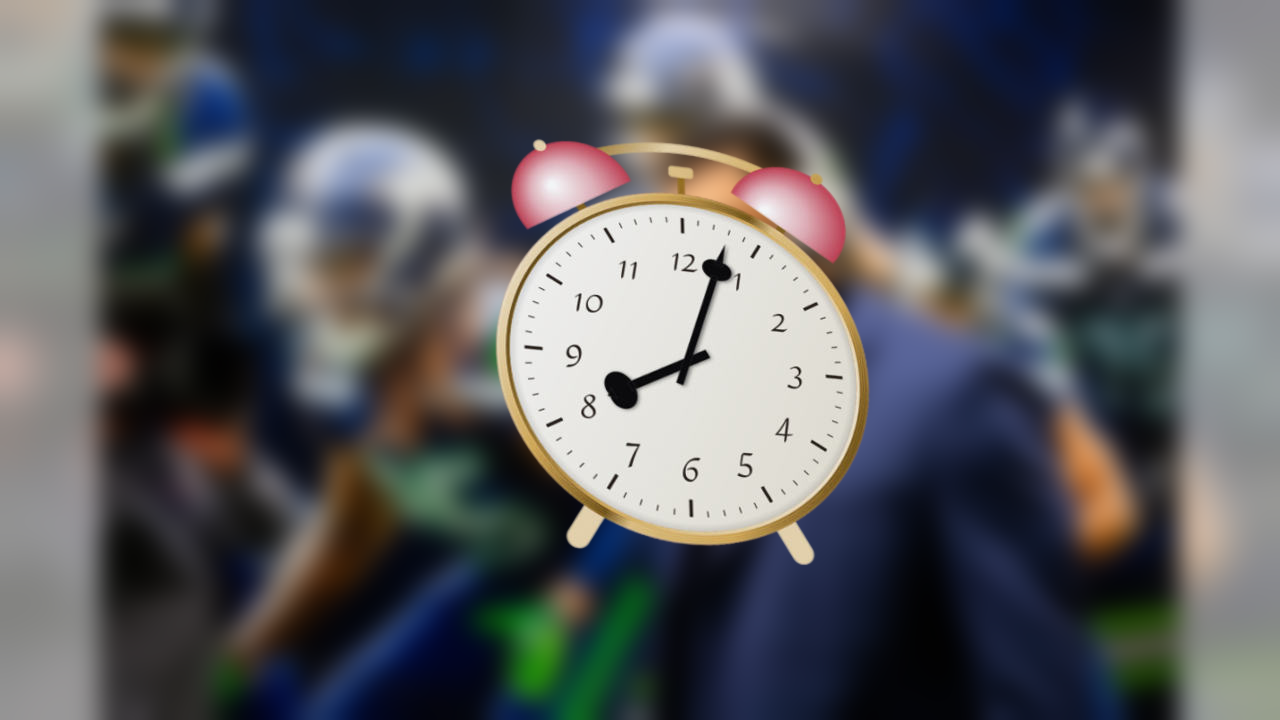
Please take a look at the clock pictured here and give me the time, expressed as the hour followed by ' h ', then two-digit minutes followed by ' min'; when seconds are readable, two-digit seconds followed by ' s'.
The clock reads 8 h 03 min
